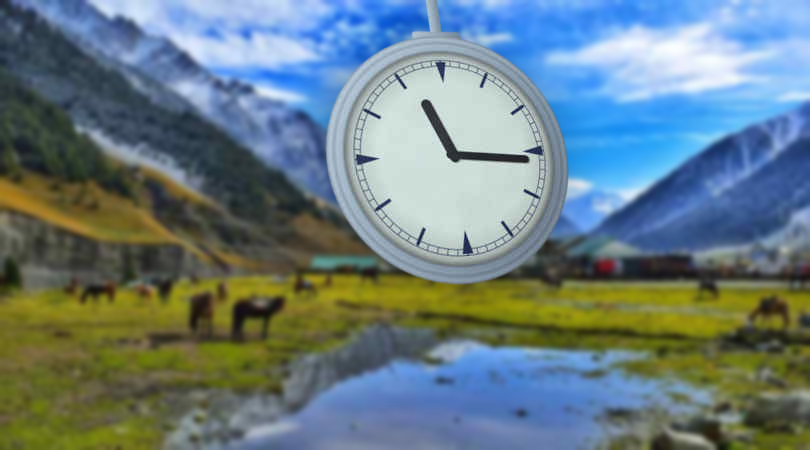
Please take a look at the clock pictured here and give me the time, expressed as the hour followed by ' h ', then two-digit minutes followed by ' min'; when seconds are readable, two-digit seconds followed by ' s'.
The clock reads 11 h 16 min
